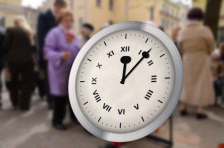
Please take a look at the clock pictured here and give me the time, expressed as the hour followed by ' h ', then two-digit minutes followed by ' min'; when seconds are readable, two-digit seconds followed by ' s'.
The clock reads 12 h 07 min
